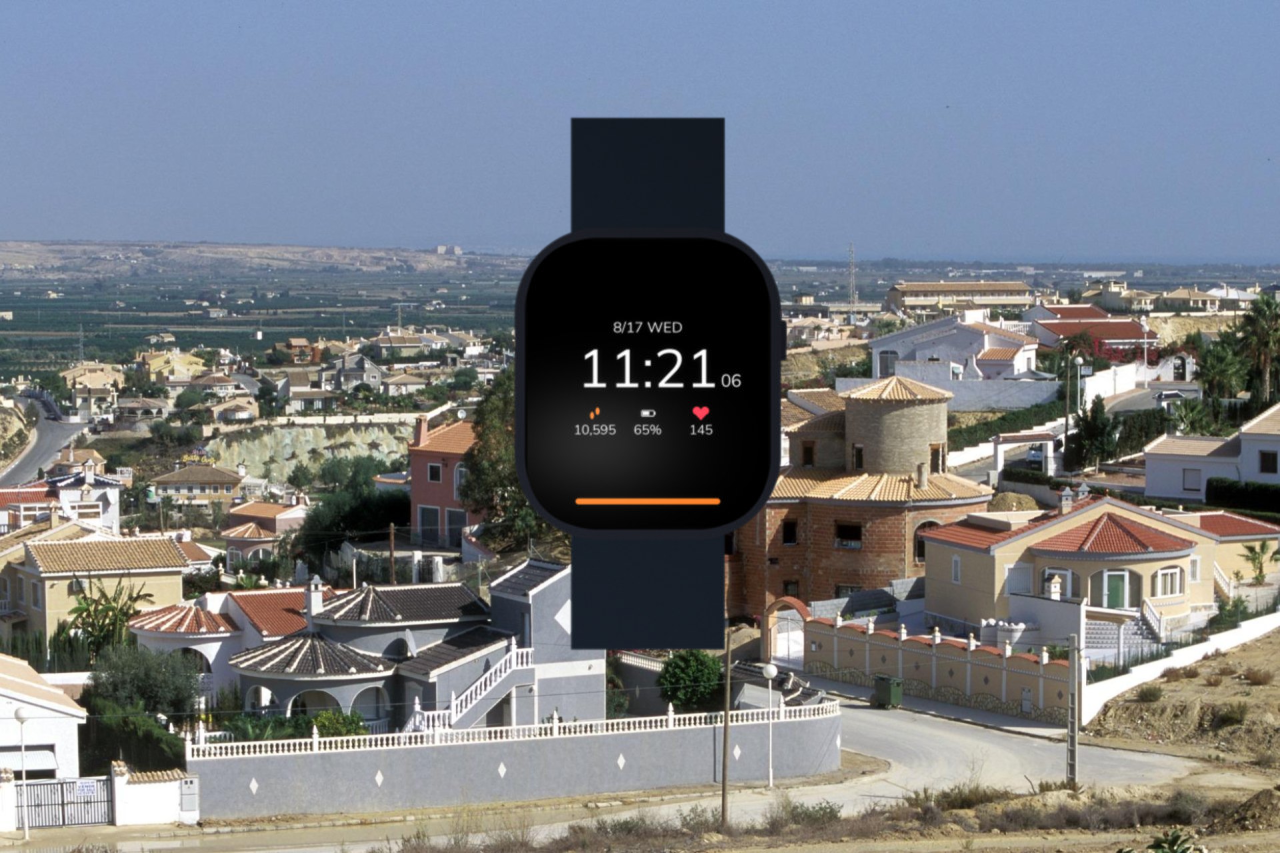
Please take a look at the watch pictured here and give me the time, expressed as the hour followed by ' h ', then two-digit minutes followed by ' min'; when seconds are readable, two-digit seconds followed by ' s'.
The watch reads 11 h 21 min 06 s
